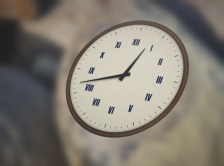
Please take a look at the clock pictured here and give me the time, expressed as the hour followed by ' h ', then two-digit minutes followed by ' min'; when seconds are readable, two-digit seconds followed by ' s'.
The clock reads 12 h 42 min
